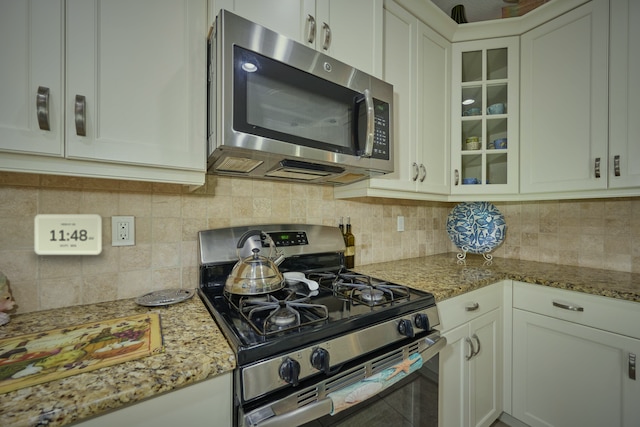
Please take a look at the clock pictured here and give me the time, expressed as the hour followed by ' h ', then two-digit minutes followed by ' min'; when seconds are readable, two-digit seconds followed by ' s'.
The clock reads 11 h 48 min
